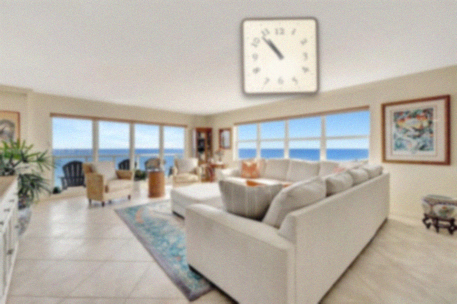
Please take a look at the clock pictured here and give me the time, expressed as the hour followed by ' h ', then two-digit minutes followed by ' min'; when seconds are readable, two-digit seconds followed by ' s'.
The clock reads 10 h 53 min
